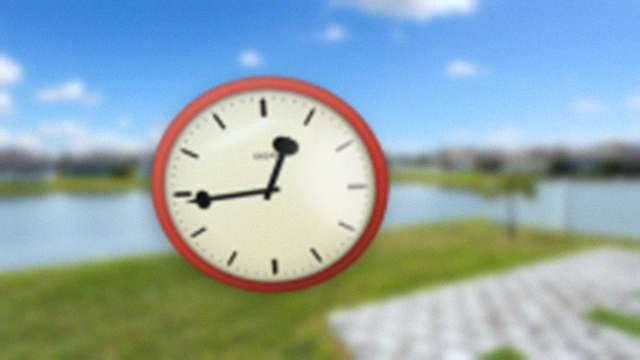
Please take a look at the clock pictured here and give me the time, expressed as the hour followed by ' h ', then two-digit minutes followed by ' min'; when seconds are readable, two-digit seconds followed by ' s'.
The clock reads 12 h 44 min
